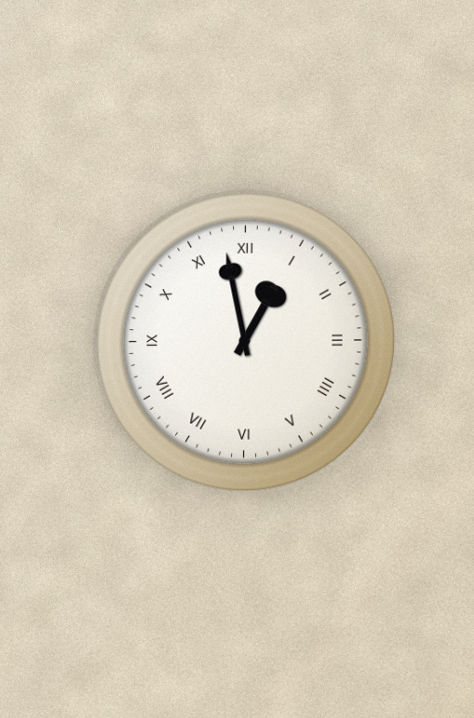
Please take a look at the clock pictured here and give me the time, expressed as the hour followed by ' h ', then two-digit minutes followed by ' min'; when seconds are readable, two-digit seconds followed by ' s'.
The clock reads 12 h 58 min
